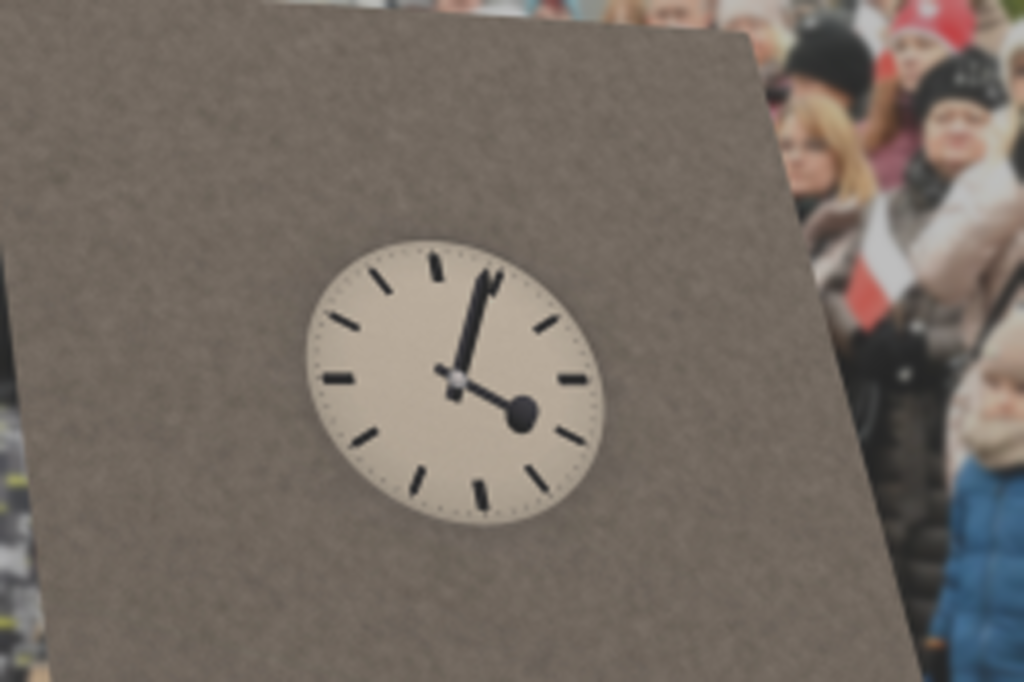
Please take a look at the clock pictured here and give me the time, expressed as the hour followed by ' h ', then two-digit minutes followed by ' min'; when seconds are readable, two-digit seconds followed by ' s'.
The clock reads 4 h 04 min
